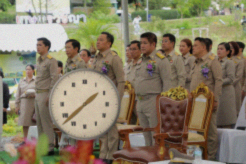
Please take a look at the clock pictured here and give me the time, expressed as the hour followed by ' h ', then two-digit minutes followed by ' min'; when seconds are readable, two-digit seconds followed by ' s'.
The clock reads 1 h 38 min
